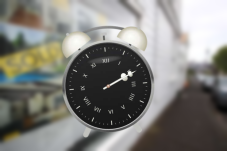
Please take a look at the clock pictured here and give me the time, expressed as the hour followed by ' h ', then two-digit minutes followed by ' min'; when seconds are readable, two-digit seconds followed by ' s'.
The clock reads 2 h 11 min
